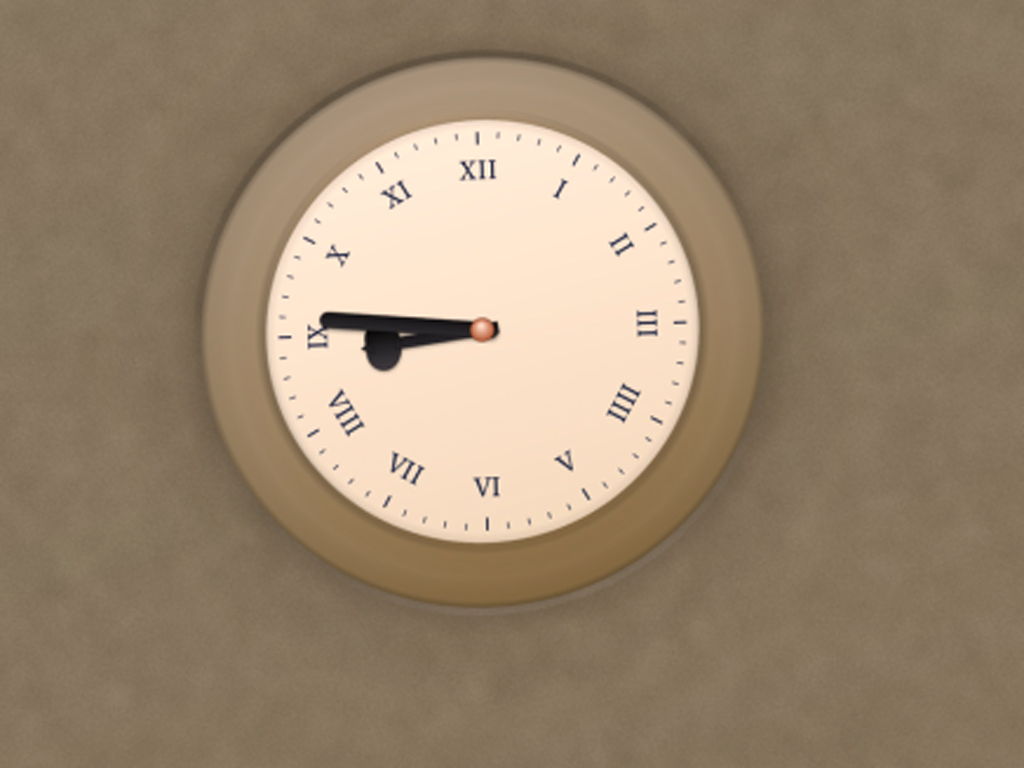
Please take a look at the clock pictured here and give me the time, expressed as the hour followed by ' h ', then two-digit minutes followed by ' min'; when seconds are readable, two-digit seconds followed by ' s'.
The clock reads 8 h 46 min
